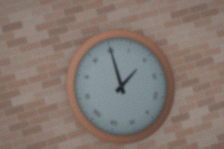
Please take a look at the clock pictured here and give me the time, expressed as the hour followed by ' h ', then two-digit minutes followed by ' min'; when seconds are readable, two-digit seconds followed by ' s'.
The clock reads 2 h 00 min
